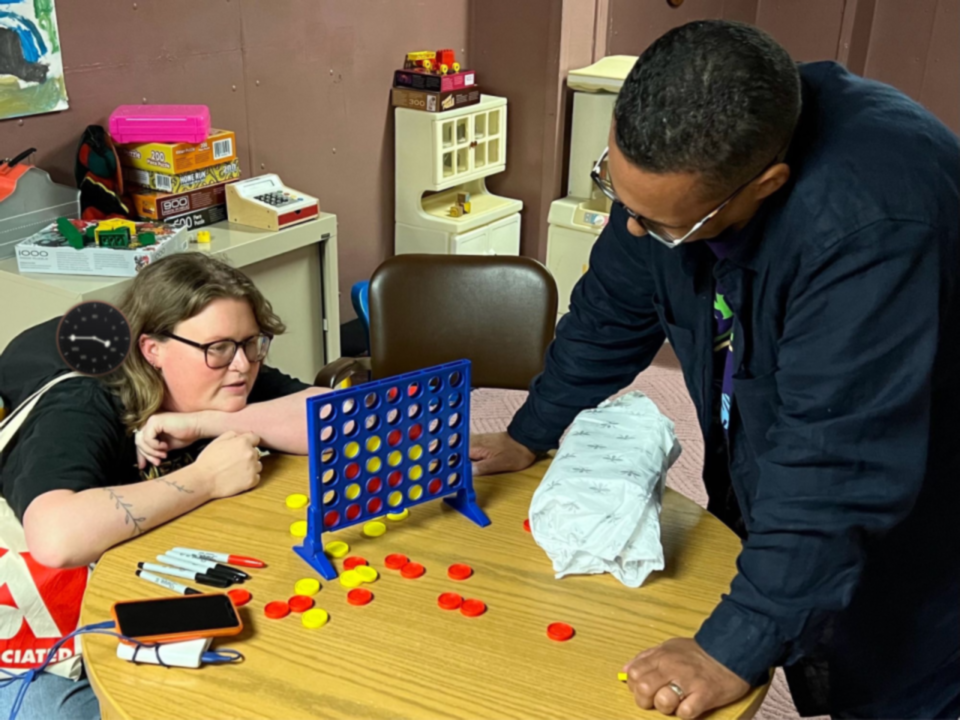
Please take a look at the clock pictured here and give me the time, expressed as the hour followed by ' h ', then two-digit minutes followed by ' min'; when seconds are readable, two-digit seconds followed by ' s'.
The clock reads 3 h 45 min
